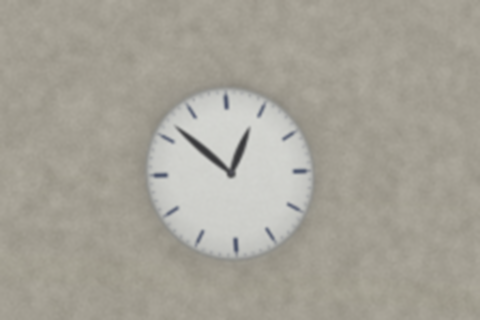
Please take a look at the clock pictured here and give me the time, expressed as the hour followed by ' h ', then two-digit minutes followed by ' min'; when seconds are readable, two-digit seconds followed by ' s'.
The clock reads 12 h 52 min
